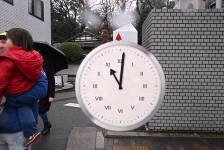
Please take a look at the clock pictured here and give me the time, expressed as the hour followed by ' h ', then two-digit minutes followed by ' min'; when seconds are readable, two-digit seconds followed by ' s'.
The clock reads 11 h 01 min
